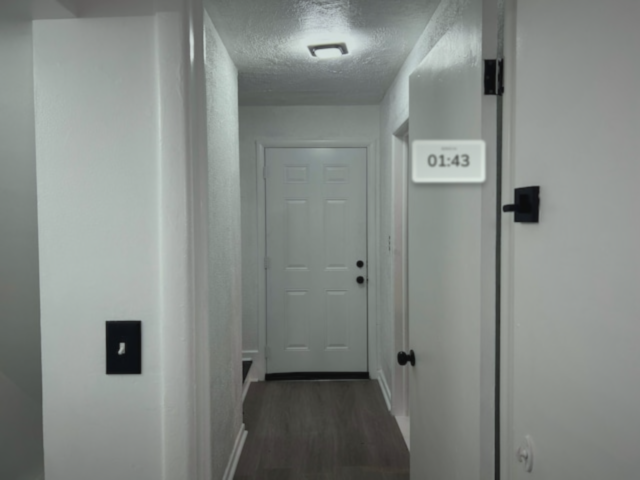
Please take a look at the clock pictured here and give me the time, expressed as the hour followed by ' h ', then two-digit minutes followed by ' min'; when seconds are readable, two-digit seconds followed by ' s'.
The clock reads 1 h 43 min
